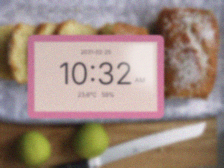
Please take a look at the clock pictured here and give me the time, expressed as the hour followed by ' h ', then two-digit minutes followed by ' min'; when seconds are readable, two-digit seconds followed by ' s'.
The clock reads 10 h 32 min
